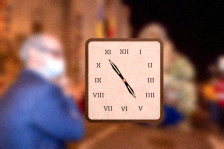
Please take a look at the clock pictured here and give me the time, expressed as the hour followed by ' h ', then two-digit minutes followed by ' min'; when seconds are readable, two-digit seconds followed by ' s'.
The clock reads 4 h 54 min
